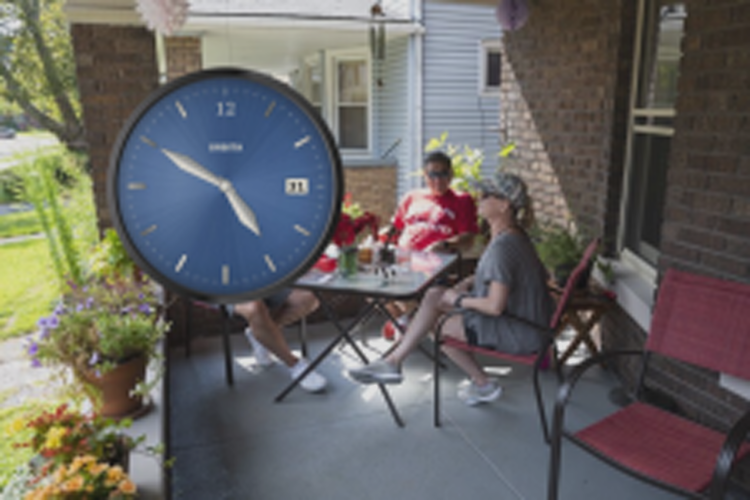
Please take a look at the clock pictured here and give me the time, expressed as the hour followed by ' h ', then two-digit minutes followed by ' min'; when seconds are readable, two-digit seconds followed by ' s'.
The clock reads 4 h 50 min
